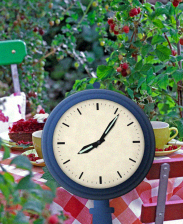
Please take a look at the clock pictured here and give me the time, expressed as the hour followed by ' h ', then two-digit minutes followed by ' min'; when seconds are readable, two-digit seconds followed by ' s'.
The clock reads 8 h 06 min
